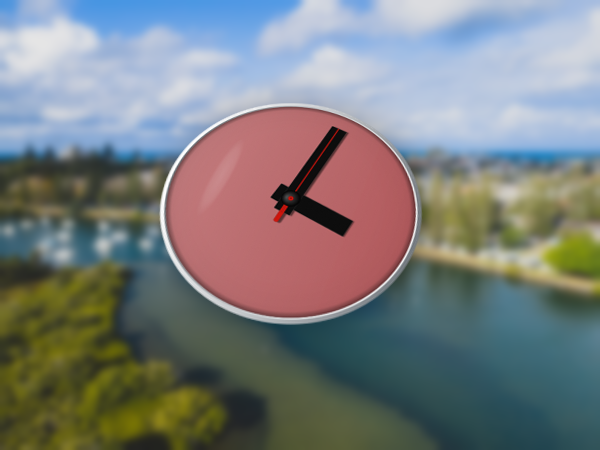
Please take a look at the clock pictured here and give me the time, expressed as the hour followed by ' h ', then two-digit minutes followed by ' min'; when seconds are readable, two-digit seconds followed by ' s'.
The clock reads 4 h 05 min 05 s
